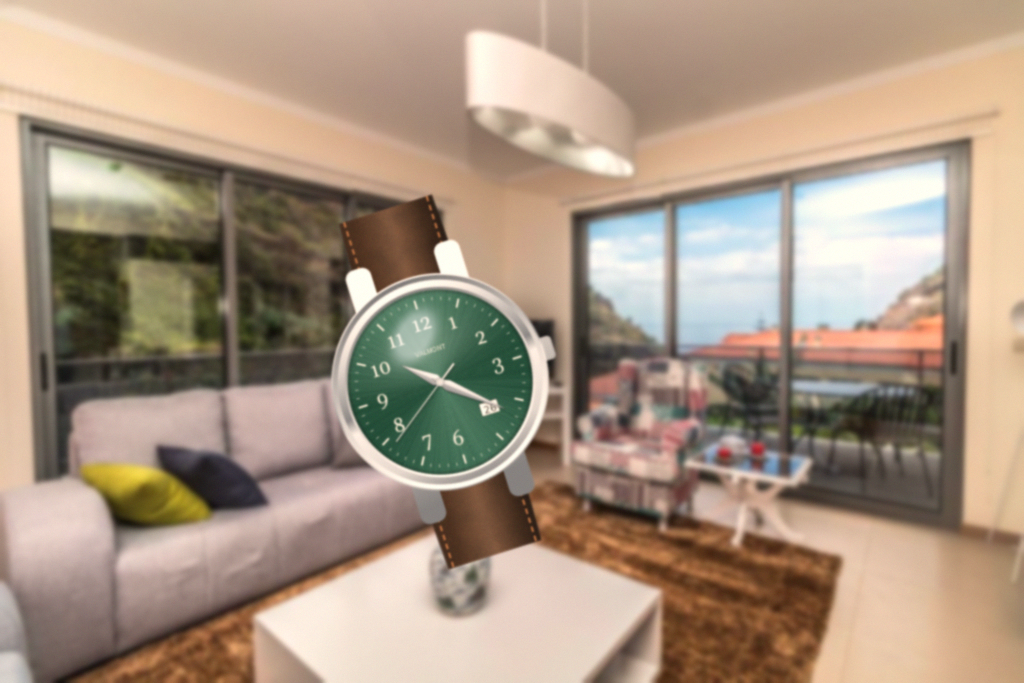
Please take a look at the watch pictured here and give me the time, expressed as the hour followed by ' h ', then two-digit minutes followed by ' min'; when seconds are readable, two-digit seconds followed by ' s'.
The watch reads 10 h 21 min 39 s
